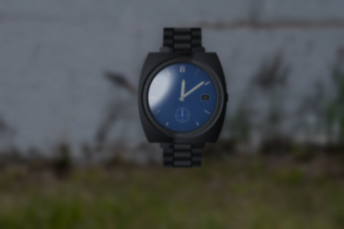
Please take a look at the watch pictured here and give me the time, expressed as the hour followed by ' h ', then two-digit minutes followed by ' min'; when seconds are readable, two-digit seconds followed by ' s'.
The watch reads 12 h 09 min
